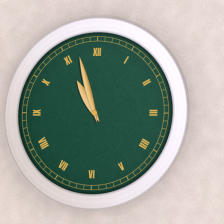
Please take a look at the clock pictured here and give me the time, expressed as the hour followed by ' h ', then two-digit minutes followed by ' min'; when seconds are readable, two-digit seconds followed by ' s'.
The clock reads 10 h 57 min
